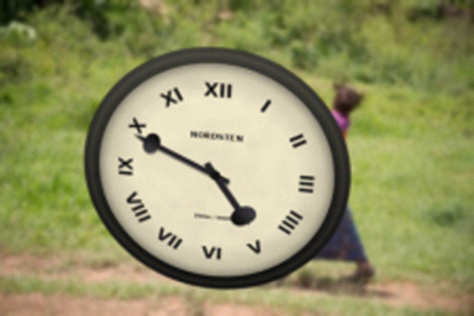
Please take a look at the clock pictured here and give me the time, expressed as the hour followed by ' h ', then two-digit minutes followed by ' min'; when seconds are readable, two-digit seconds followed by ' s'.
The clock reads 4 h 49 min
